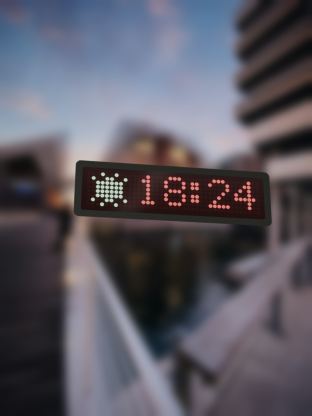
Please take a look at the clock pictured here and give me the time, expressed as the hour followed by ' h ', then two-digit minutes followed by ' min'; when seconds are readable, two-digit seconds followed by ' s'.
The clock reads 18 h 24 min
